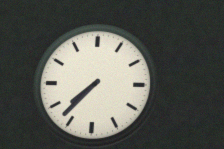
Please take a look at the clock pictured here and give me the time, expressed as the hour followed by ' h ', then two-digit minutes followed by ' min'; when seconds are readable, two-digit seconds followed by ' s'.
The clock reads 7 h 37 min
